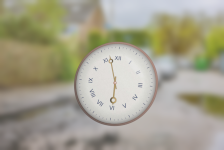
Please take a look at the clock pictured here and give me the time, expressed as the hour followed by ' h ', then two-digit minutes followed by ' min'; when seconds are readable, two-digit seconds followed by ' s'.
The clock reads 5 h 57 min
